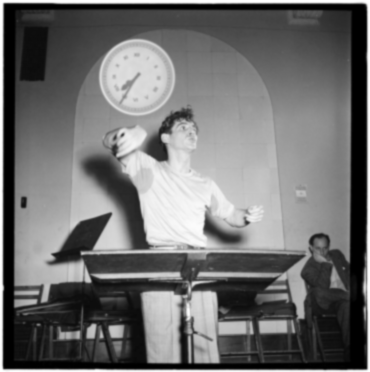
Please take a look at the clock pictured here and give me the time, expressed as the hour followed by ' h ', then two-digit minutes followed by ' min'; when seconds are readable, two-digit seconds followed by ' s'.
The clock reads 7 h 35 min
